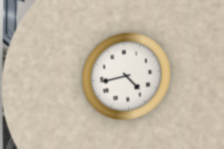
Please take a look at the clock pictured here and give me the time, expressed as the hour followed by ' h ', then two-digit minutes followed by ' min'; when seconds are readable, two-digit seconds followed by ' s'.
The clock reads 4 h 44 min
